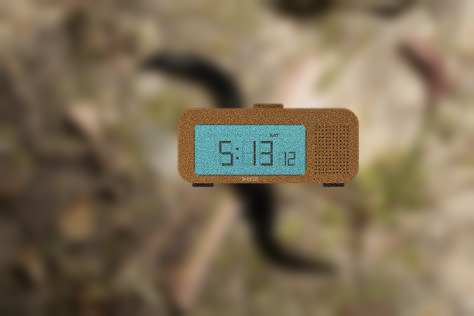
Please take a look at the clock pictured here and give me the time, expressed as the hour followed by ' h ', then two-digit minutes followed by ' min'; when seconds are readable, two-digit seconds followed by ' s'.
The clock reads 5 h 13 min 12 s
